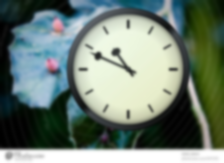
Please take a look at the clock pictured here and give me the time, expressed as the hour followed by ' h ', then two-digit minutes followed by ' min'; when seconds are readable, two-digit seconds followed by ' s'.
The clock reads 10 h 49 min
